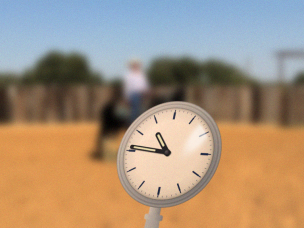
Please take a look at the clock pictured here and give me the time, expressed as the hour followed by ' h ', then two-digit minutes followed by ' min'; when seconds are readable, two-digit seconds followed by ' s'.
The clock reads 10 h 46 min
